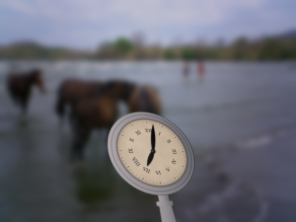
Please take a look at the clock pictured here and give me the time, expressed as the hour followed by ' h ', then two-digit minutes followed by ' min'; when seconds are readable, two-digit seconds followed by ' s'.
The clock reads 7 h 02 min
